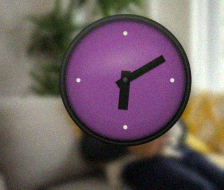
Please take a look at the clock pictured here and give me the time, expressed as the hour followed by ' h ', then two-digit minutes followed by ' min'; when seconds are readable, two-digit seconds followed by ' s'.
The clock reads 6 h 10 min
